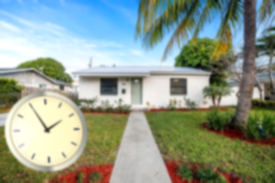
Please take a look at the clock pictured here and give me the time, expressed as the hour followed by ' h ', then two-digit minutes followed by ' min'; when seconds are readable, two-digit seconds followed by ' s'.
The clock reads 1 h 55 min
